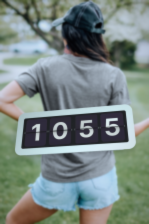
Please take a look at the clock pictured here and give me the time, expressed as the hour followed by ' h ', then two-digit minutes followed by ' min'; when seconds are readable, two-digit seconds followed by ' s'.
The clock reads 10 h 55 min
